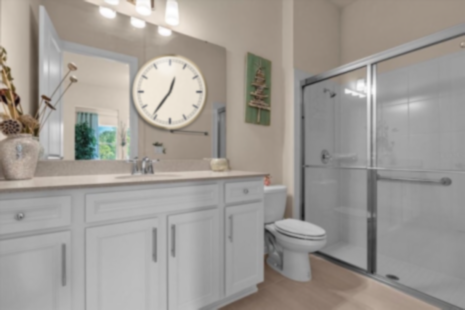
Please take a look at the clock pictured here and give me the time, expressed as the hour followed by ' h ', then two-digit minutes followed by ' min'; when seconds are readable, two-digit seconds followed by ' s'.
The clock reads 12 h 36 min
